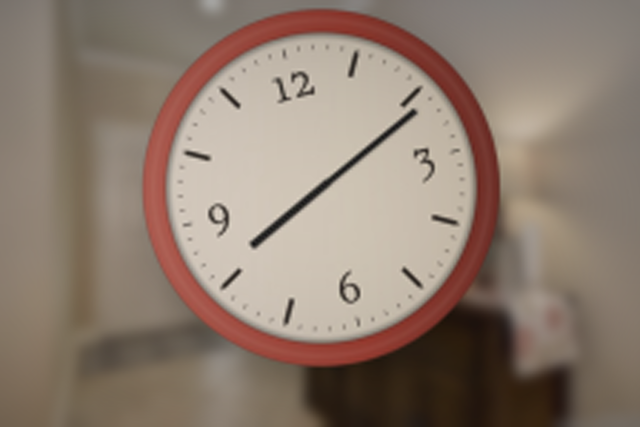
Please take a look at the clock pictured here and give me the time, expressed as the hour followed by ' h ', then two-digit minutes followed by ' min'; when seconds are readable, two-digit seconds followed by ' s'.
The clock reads 8 h 11 min
